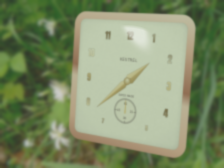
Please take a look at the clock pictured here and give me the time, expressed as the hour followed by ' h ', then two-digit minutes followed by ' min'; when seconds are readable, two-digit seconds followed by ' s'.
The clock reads 1 h 38 min
